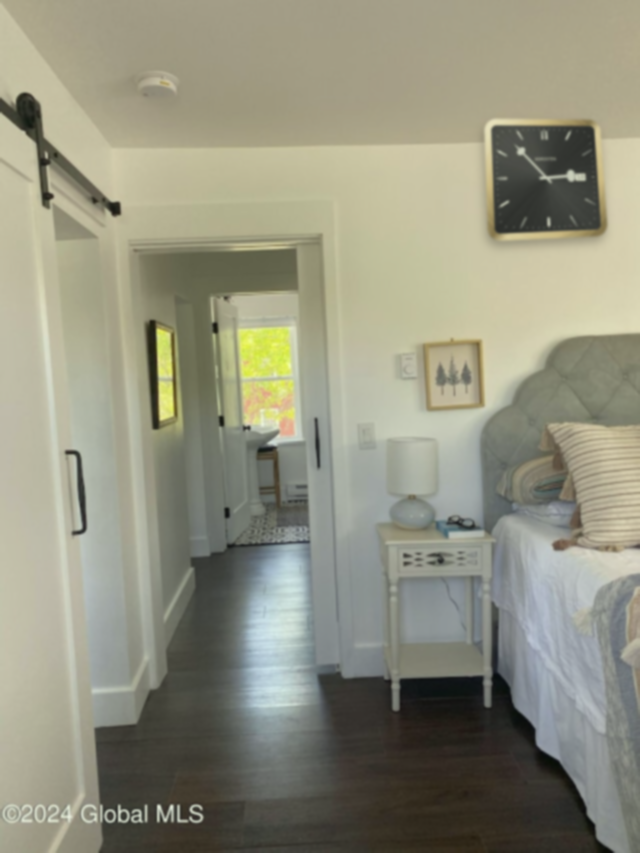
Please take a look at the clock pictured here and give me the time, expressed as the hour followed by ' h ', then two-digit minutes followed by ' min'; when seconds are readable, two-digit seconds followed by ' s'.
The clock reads 2 h 53 min
